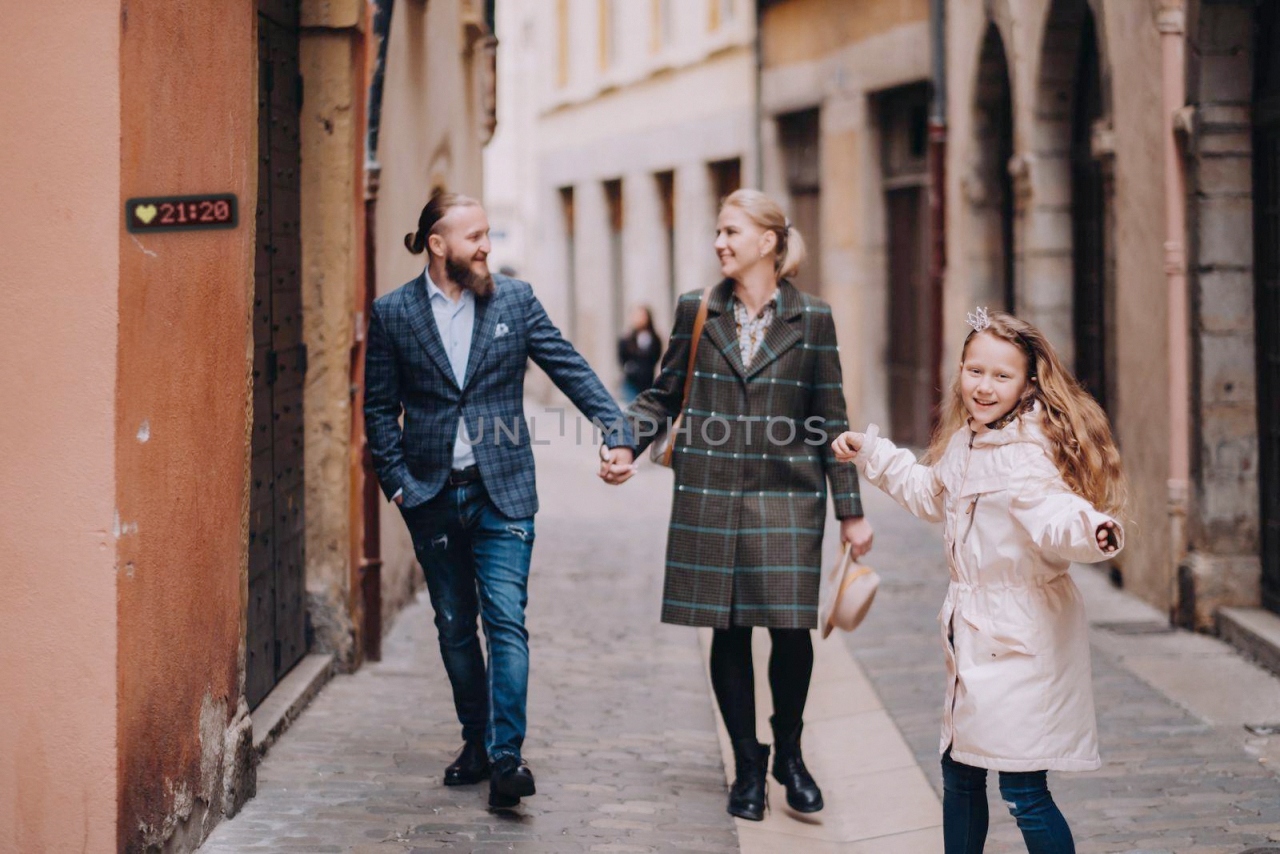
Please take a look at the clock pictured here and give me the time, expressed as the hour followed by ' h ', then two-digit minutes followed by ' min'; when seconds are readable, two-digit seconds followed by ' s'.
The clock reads 21 h 20 min
